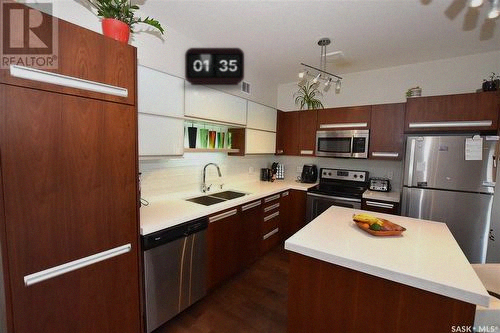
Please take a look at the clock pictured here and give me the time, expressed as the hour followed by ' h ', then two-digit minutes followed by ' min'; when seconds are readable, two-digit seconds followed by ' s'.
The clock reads 1 h 35 min
